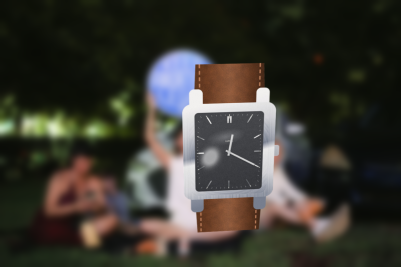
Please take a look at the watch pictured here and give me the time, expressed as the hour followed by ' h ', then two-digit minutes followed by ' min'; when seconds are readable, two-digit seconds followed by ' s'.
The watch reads 12 h 20 min
